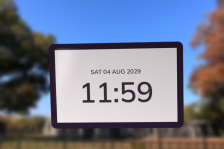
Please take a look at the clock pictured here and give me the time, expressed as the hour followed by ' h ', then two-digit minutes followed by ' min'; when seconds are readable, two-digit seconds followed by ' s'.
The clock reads 11 h 59 min
